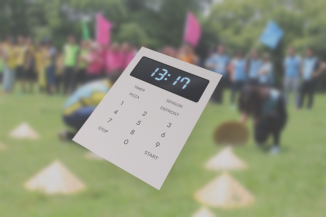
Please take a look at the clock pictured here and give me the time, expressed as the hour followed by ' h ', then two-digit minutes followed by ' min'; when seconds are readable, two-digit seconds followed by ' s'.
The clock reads 13 h 17 min
